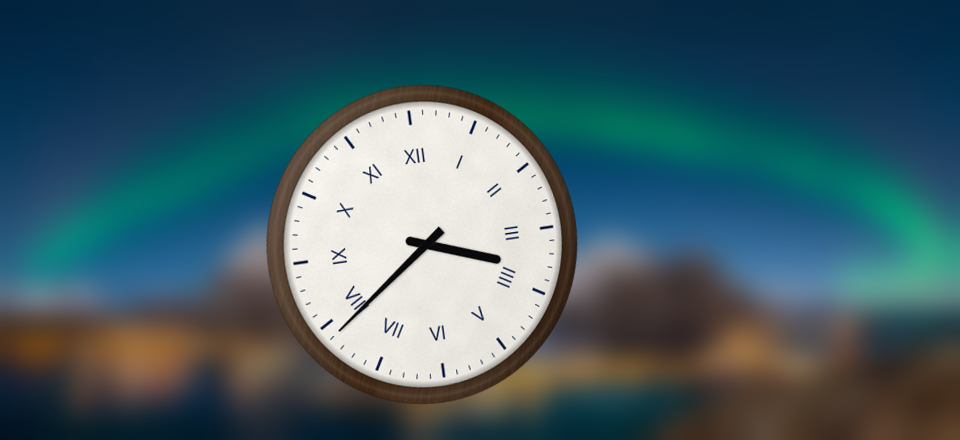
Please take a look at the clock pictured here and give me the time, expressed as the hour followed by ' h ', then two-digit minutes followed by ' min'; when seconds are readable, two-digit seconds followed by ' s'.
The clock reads 3 h 39 min
